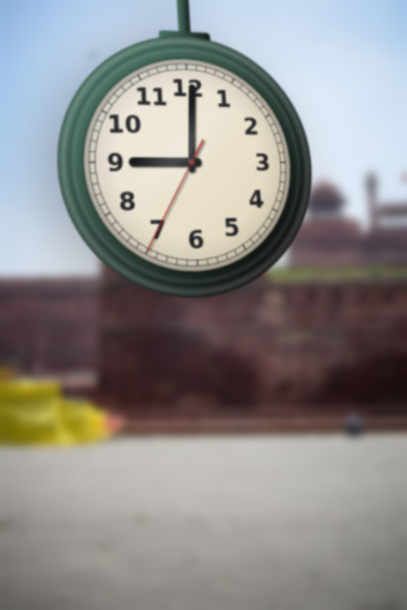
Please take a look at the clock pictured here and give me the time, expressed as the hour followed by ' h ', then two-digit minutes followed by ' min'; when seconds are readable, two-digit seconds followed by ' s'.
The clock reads 9 h 00 min 35 s
